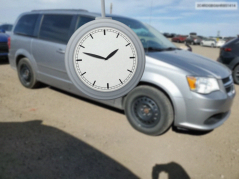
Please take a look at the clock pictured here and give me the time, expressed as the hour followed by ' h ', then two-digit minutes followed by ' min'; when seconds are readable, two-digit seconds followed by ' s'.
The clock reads 1 h 48 min
